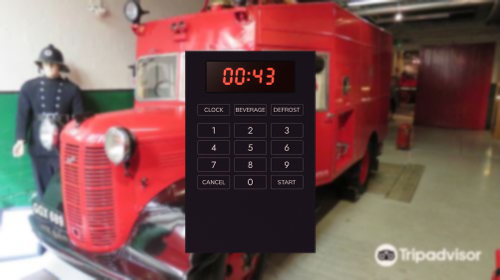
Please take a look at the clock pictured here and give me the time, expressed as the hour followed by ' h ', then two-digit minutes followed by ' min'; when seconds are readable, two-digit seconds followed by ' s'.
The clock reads 0 h 43 min
